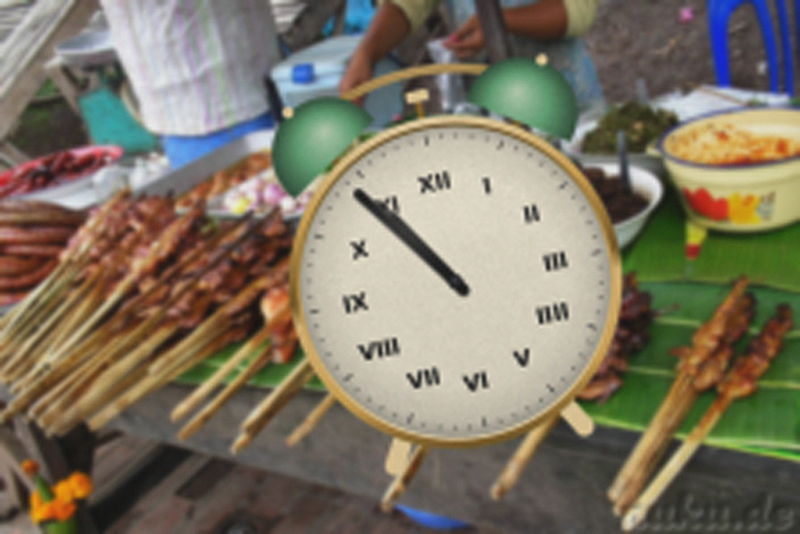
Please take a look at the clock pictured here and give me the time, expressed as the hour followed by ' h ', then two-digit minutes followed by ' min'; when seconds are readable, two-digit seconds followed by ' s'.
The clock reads 10 h 54 min
